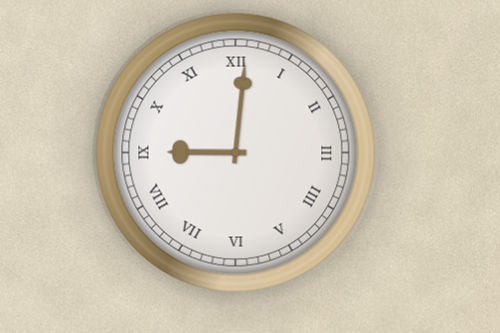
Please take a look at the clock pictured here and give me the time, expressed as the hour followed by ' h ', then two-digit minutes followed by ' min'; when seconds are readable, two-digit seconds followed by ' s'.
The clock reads 9 h 01 min
